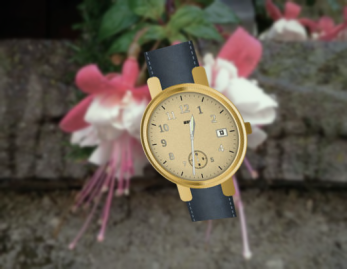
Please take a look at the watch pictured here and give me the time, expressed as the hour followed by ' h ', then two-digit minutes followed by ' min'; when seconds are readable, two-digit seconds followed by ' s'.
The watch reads 12 h 32 min
